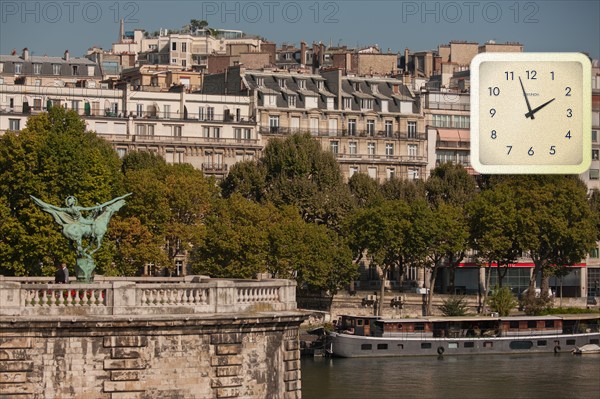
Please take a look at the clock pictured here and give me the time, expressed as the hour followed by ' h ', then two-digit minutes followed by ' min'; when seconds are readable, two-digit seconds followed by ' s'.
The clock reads 1 h 57 min
